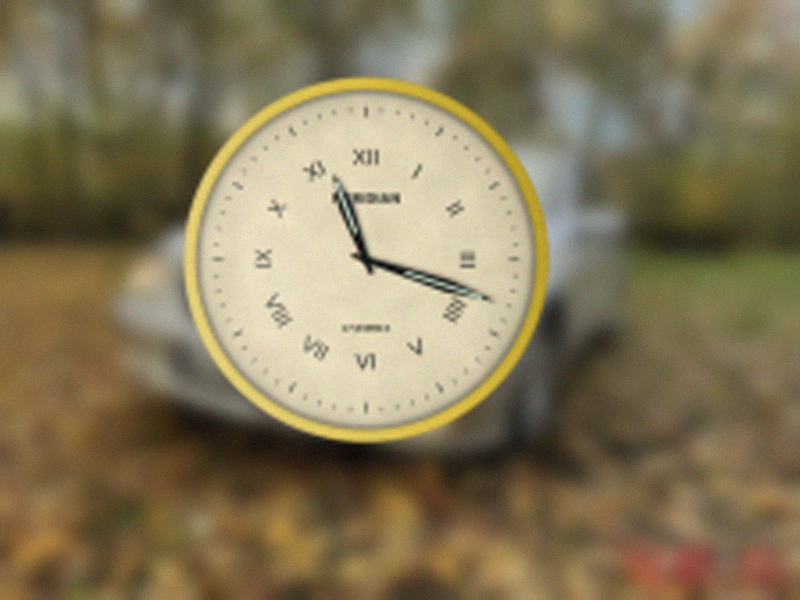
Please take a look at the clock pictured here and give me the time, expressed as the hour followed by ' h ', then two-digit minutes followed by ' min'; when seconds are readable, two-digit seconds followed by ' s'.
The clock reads 11 h 18 min
